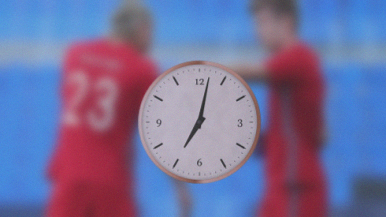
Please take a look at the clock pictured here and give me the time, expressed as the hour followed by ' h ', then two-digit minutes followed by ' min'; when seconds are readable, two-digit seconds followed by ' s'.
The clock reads 7 h 02 min
